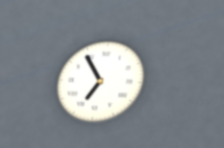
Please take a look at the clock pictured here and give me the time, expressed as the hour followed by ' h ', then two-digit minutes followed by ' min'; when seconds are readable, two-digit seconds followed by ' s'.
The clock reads 6 h 54 min
